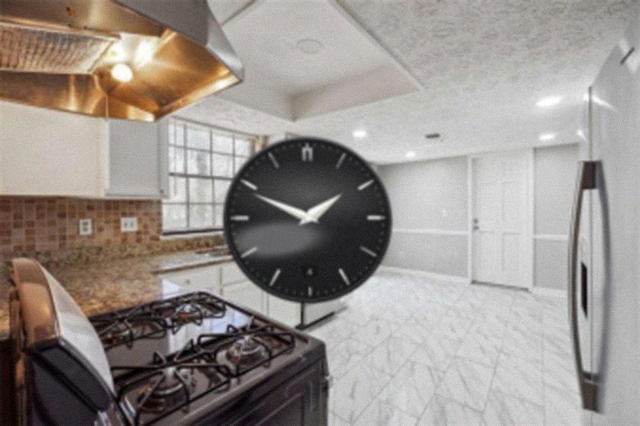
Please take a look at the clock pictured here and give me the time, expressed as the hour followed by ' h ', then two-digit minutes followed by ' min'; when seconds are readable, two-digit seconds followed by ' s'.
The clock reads 1 h 49 min
